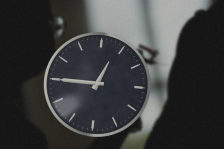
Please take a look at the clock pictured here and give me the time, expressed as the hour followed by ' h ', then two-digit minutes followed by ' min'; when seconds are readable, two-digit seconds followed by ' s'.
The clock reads 12 h 45 min
